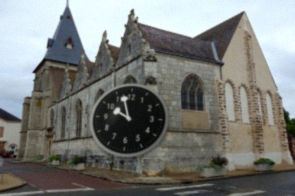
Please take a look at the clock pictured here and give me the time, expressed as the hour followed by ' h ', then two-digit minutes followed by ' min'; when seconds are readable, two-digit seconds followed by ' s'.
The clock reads 9 h 57 min
